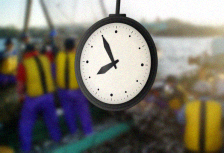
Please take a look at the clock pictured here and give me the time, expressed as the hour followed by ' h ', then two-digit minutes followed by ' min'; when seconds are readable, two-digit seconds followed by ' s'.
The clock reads 7 h 55 min
